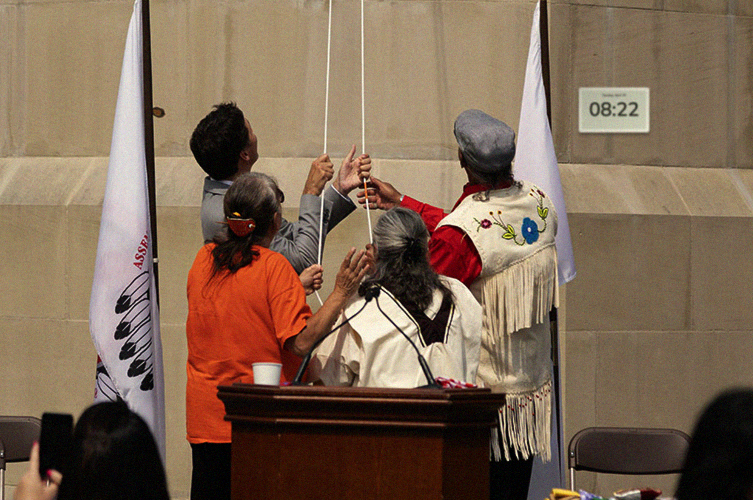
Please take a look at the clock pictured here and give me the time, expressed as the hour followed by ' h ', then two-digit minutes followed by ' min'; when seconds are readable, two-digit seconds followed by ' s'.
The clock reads 8 h 22 min
